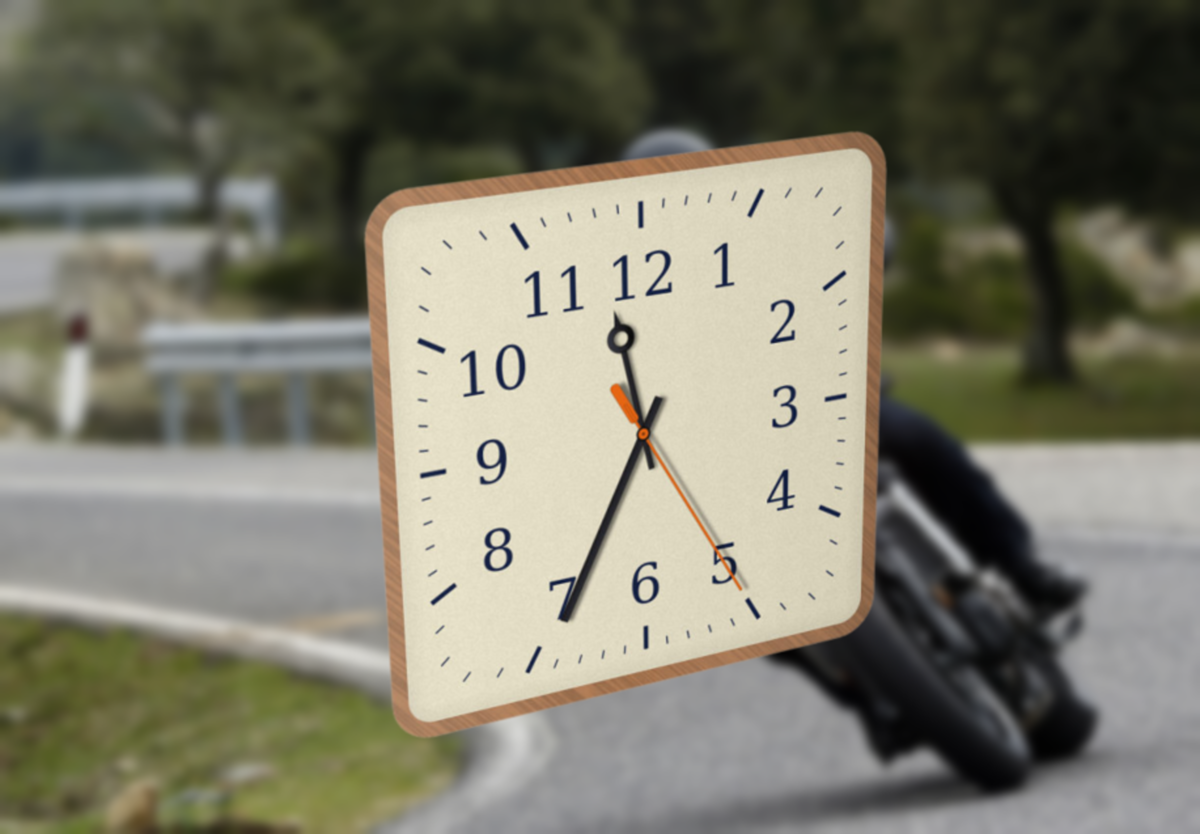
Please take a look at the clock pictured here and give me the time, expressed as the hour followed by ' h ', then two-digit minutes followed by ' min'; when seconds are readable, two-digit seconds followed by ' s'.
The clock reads 11 h 34 min 25 s
